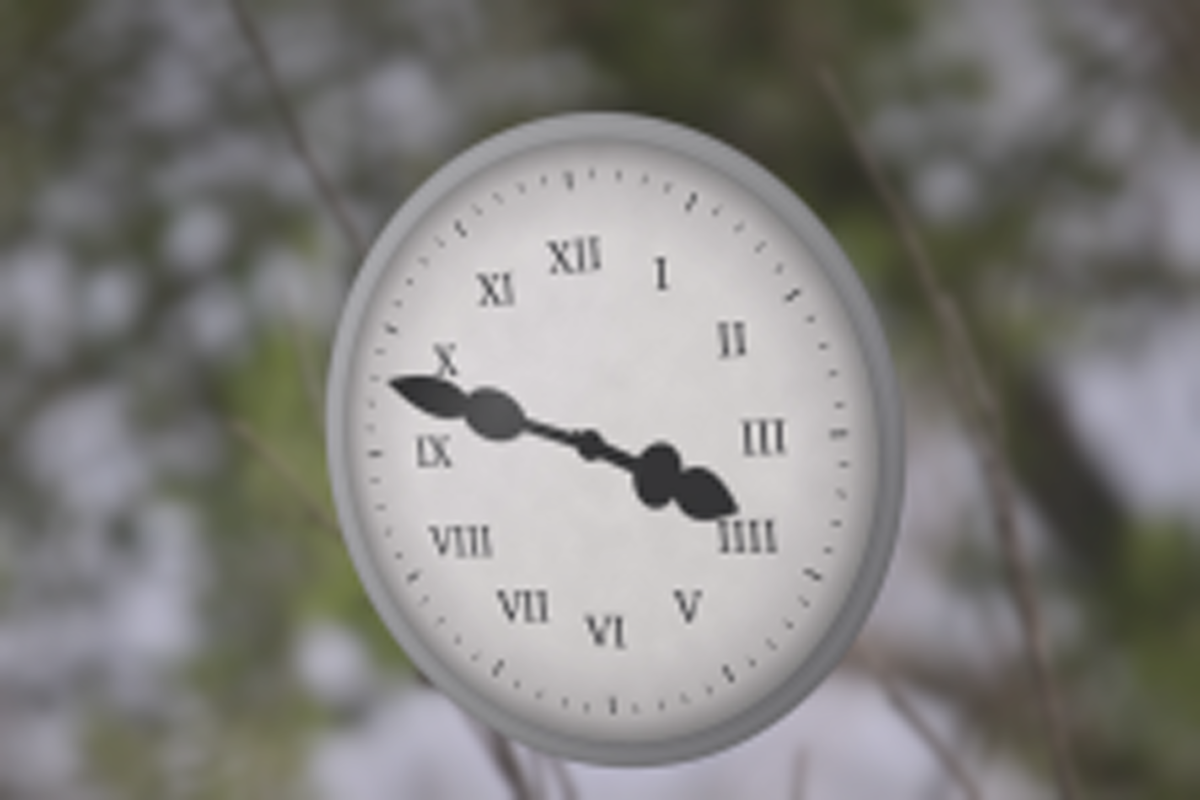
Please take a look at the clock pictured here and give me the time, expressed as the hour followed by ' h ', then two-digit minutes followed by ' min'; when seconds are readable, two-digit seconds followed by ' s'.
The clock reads 3 h 48 min
